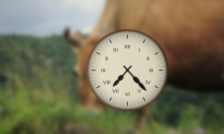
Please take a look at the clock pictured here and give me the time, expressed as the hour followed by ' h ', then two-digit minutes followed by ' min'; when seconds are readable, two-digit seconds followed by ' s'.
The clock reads 7 h 23 min
